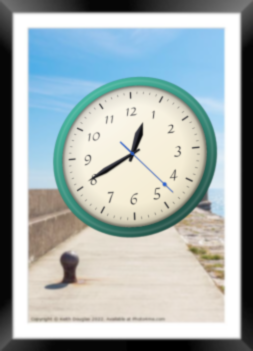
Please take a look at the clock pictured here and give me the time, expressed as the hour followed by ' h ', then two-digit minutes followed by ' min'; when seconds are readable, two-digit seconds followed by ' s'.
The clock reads 12 h 40 min 23 s
